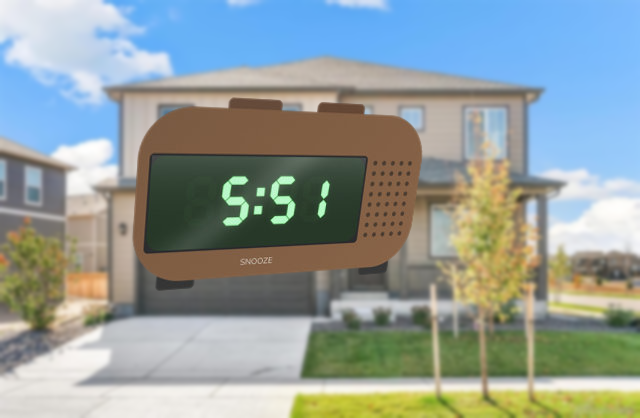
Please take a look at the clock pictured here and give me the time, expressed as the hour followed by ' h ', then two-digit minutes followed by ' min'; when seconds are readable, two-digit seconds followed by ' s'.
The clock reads 5 h 51 min
